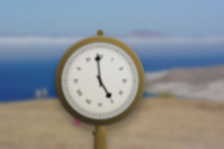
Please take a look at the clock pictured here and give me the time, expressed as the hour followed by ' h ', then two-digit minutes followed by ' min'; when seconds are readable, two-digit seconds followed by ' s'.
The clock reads 4 h 59 min
